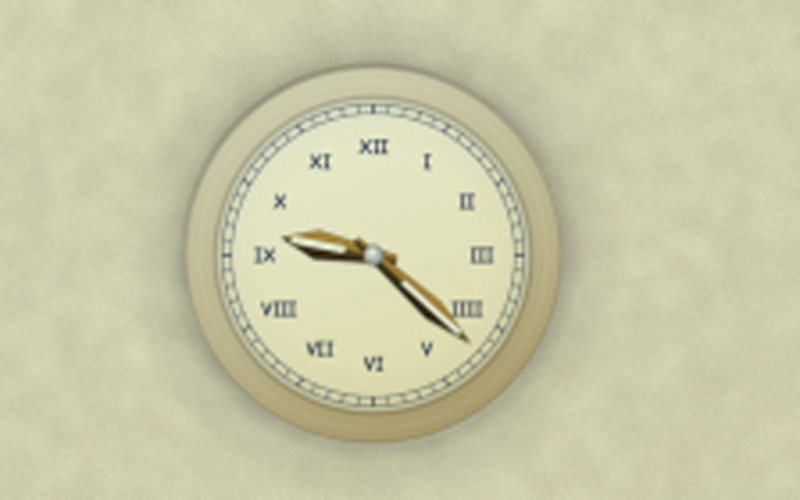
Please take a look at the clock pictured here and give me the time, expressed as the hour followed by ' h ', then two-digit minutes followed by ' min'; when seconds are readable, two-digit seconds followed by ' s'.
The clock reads 9 h 22 min
